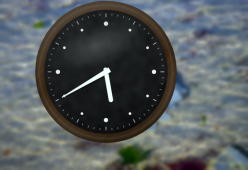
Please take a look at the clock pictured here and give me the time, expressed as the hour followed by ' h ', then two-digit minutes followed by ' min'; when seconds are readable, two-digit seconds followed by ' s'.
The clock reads 5 h 40 min
